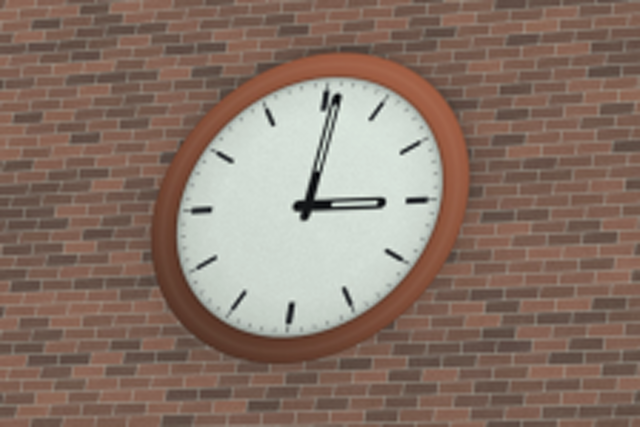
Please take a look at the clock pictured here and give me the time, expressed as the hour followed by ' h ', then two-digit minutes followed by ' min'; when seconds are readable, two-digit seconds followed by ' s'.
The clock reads 3 h 01 min
